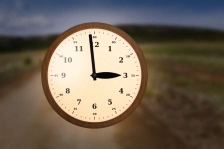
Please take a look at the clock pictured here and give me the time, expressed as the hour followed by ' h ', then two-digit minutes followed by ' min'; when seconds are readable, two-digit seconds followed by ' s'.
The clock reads 2 h 59 min
